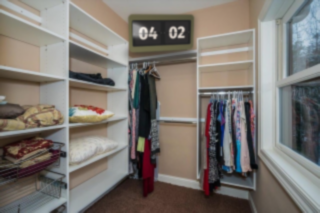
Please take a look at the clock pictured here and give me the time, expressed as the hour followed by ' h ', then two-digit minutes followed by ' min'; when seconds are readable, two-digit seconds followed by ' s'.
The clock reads 4 h 02 min
